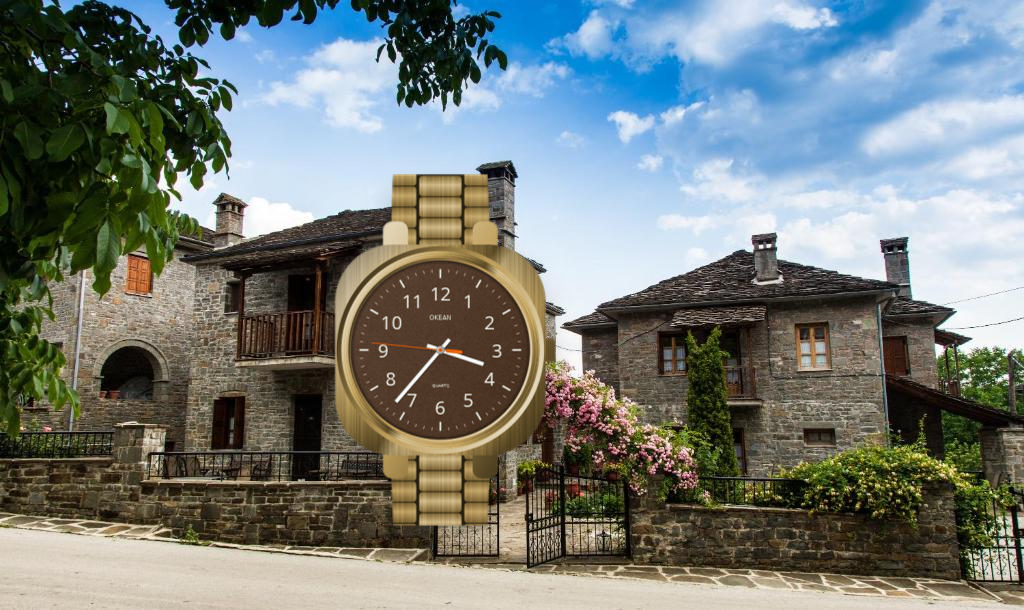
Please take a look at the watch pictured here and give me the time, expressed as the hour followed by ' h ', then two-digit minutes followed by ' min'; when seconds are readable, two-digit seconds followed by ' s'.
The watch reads 3 h 36 min 46 s
